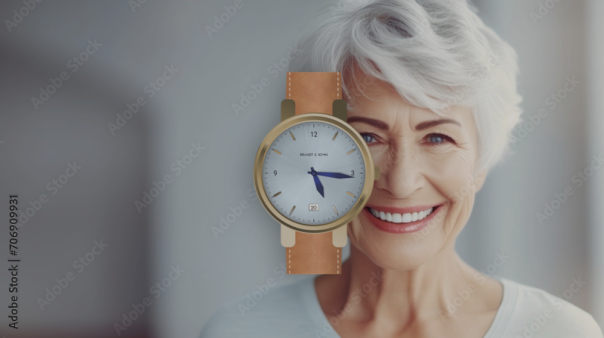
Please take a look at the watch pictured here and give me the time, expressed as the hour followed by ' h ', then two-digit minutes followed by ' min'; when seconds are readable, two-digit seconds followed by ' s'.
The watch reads 5 h 16 min
